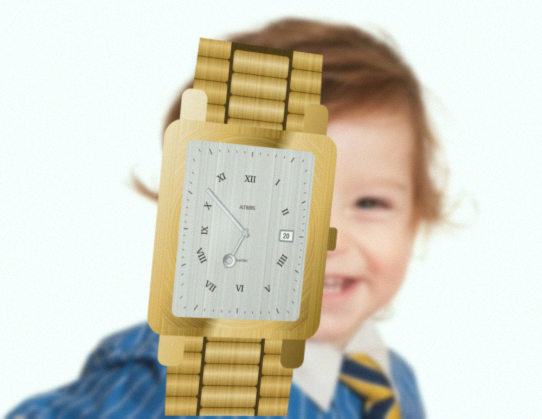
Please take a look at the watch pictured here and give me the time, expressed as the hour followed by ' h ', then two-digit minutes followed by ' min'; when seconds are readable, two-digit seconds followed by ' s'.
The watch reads 6 h 52 min
